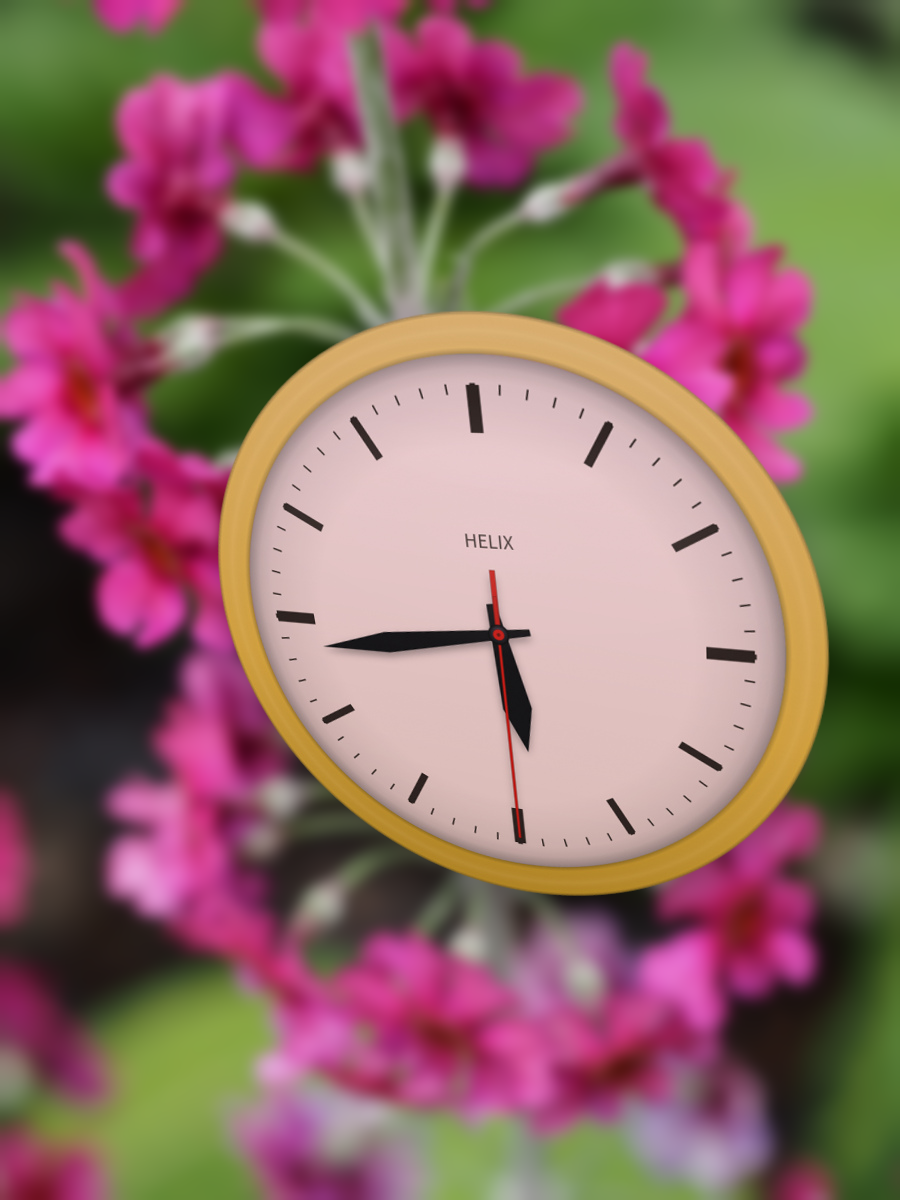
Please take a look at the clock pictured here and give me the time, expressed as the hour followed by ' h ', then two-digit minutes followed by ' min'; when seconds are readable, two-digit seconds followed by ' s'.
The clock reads 5 h 43 min 30 s
